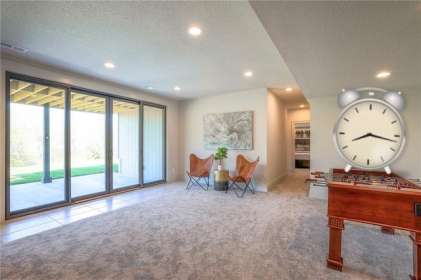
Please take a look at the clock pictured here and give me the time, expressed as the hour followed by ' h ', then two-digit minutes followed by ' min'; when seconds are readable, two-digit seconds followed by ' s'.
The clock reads 8 h 17 min
